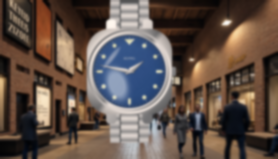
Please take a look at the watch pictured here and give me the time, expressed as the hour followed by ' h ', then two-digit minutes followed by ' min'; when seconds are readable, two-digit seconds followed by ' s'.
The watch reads 1 h 47 min
